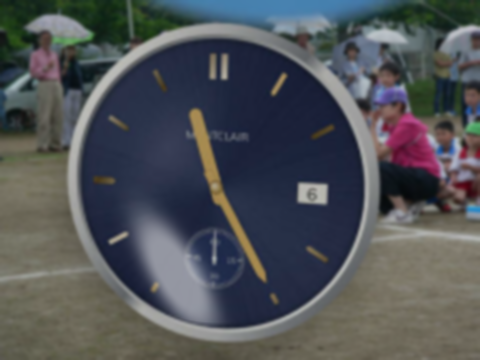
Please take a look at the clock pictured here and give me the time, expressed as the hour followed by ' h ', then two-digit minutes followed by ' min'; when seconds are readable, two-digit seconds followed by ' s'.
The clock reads 11 h 25 min
